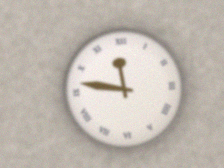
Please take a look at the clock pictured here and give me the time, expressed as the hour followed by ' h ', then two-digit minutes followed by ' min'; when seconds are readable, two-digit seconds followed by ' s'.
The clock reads 11 h 47 min
